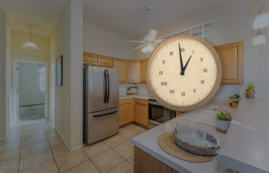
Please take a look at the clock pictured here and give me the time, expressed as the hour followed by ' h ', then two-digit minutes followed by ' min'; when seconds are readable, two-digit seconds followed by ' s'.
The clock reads 12 h 59 min
